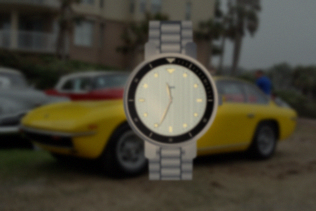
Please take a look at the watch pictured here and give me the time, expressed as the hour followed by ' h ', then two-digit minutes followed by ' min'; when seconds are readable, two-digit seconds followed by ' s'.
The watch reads 11 h 34 min
